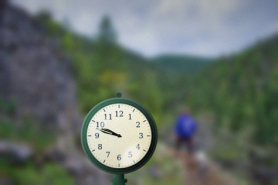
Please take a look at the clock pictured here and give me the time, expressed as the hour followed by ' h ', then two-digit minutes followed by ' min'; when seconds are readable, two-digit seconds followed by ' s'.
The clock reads 9 h 48 min
